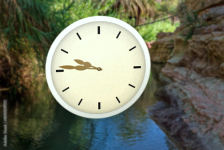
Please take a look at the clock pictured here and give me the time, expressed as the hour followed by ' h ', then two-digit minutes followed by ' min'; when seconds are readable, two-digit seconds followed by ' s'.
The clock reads 9 h 46 min
